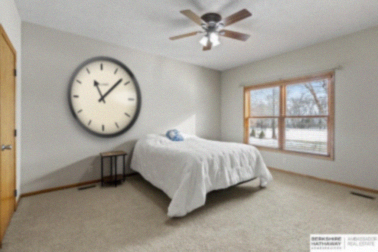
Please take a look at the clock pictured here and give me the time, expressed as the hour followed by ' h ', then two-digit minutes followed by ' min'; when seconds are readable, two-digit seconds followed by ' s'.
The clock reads 11 h 08 min
